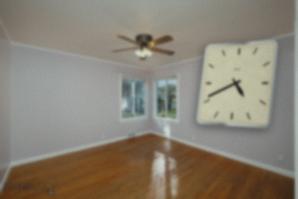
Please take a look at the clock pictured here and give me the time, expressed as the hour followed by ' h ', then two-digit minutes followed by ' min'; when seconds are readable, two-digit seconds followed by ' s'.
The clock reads 4 h 41 min
